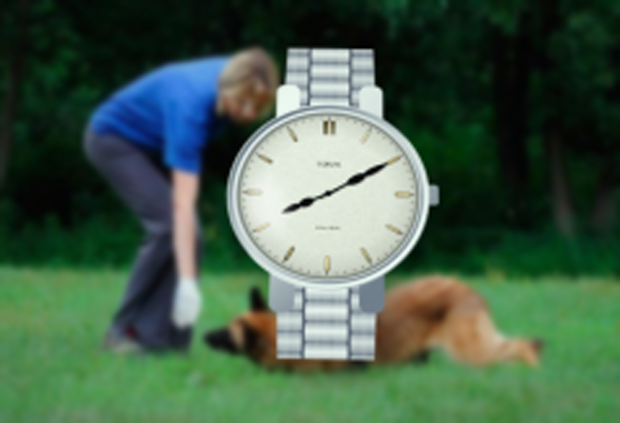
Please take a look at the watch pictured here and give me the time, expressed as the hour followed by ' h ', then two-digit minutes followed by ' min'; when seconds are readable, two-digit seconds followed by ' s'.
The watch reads 8 h 10 min
